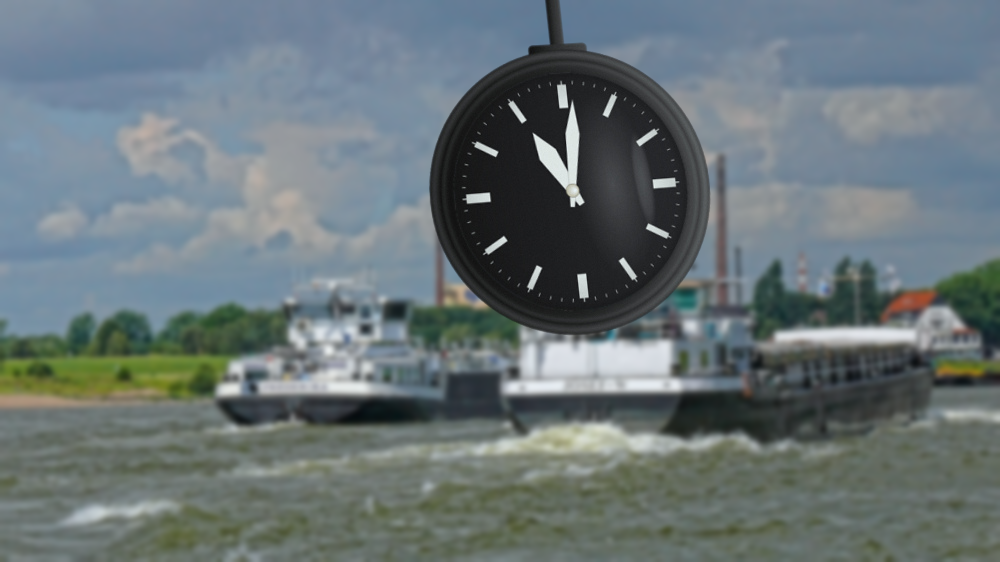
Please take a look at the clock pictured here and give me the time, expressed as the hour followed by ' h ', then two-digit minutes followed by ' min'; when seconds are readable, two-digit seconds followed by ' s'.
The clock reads 11 h 01 min
